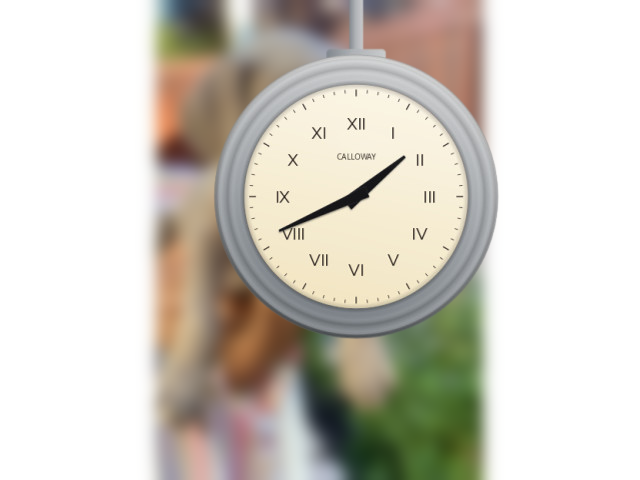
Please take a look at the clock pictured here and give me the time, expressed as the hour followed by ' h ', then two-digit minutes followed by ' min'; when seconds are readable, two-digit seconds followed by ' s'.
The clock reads 1 h 41 min
